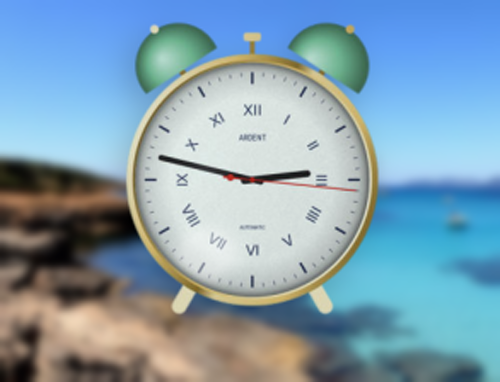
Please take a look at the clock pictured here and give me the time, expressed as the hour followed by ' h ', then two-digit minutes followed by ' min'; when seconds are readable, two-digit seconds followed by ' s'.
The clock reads 2 h 47 min 16 s
